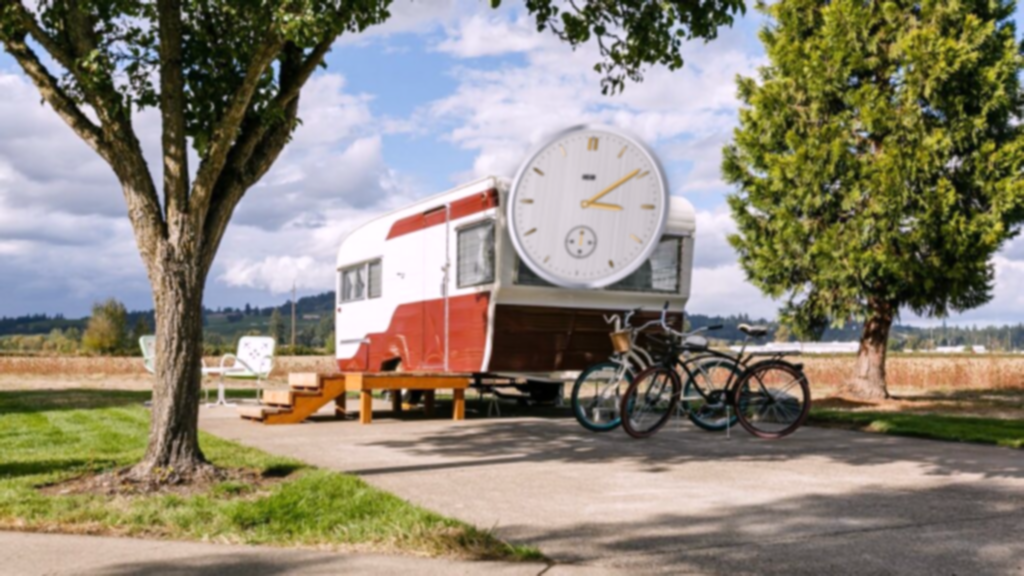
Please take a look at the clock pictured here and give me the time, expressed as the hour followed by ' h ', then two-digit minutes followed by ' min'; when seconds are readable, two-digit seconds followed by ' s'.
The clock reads 3 h 09 min
